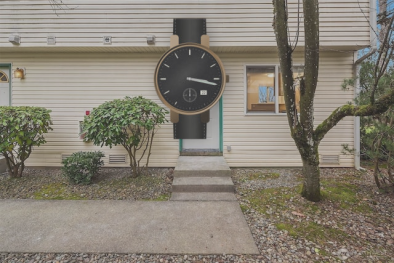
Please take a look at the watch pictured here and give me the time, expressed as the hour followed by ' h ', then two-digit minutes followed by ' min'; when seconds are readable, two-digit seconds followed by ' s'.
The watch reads 3 h 17 min
